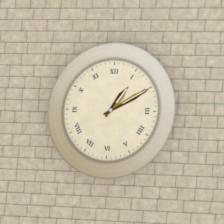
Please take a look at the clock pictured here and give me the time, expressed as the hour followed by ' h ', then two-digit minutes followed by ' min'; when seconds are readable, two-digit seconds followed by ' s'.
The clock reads 1 h 10 min
